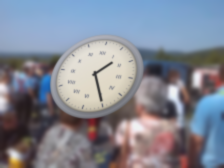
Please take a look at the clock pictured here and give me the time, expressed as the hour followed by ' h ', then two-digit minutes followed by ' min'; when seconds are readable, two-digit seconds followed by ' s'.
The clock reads 1 h 25 min
